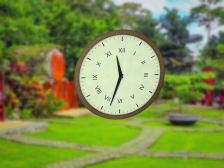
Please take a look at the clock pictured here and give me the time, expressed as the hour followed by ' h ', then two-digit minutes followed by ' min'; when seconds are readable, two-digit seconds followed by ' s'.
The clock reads 11 h 33 min
